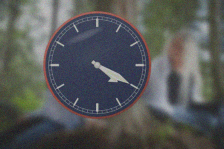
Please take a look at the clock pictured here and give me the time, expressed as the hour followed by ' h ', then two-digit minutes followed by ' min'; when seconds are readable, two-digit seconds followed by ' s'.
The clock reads 4 h 20 min
